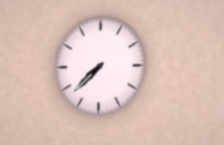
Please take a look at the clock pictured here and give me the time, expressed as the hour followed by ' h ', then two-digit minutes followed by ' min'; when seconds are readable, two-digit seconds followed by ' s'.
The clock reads 7 h 38 min
